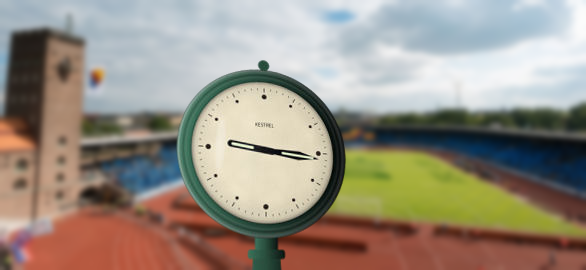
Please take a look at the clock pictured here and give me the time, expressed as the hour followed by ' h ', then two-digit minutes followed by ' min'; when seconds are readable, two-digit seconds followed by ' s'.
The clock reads 9 h 16 min
